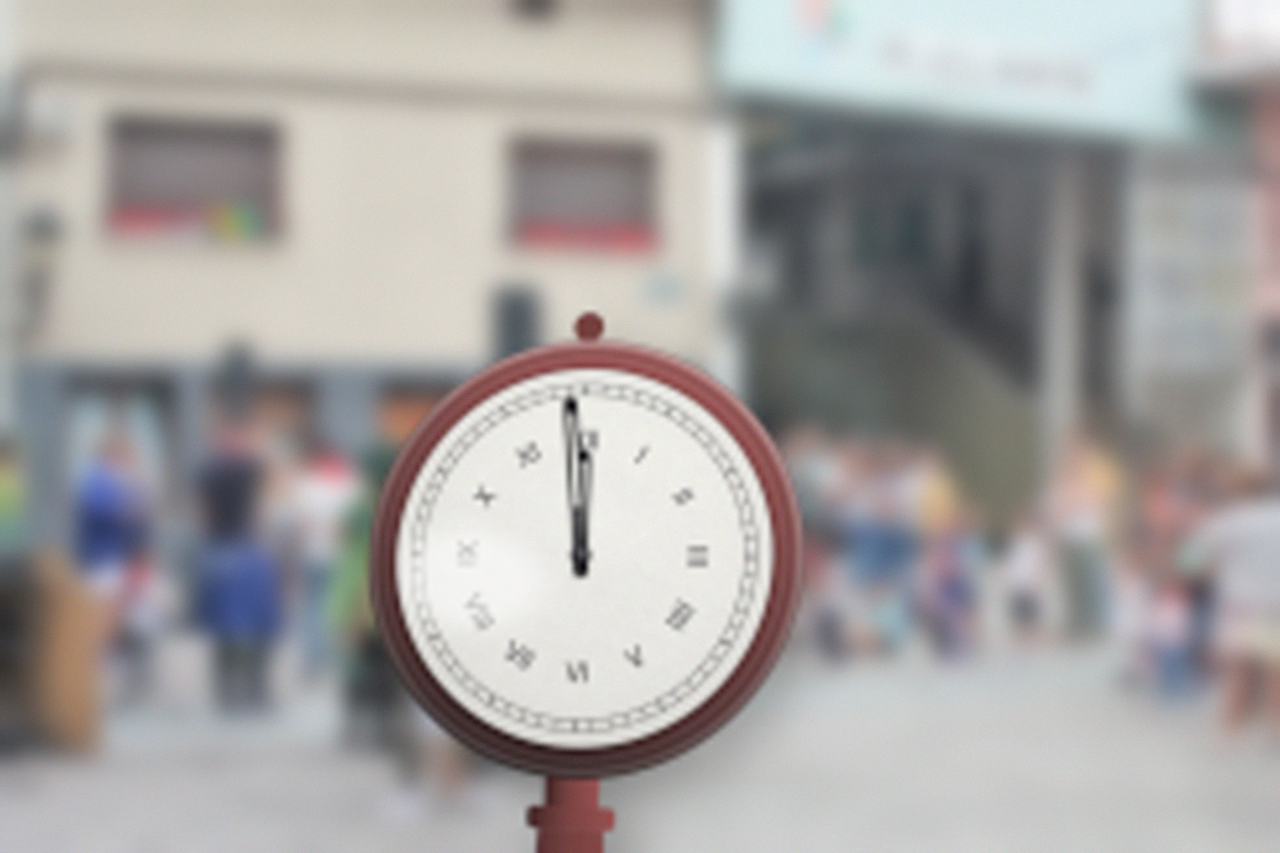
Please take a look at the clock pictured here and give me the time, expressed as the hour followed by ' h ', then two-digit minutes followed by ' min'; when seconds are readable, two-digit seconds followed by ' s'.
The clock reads 11 h 59 min
